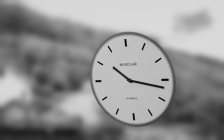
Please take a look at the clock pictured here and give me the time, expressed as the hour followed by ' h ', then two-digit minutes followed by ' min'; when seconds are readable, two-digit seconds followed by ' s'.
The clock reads 10 h 17 min
